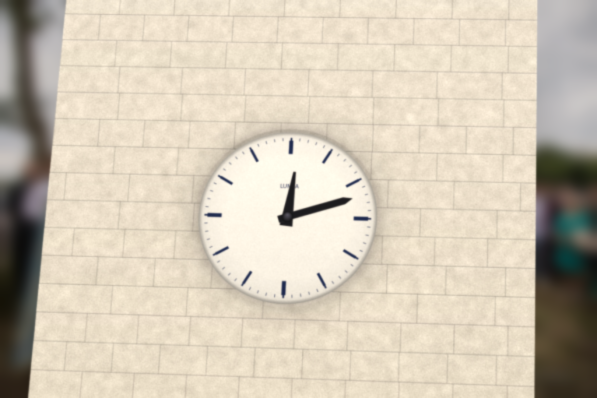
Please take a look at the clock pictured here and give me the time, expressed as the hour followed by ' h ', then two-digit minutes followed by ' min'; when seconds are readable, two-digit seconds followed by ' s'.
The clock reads 12 h 12 min
